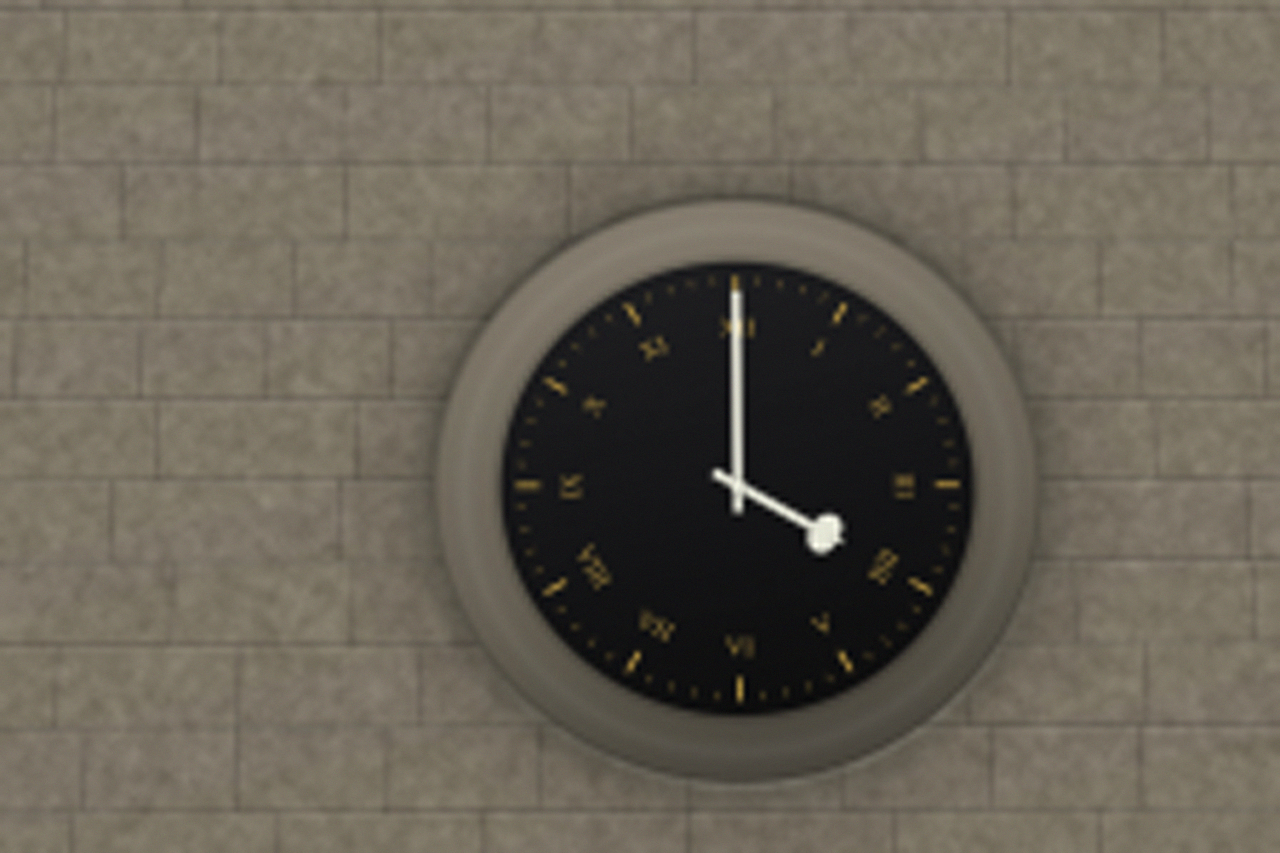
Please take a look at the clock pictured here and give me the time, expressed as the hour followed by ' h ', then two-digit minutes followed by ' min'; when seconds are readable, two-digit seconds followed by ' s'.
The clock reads 4 h 00 min
